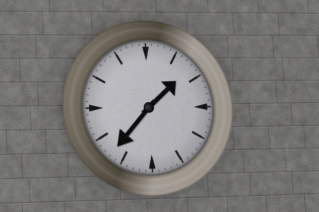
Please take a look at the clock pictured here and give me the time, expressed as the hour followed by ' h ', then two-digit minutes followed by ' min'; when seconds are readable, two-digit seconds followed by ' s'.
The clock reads 1 h 37 min
